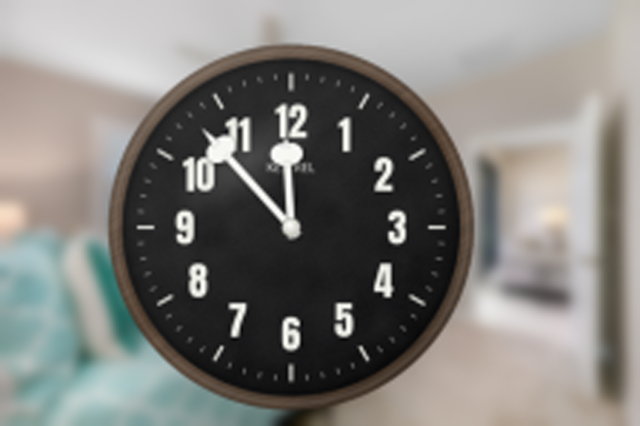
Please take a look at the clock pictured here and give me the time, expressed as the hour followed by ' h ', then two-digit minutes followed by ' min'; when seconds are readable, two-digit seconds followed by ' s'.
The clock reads 11 h 53 min
